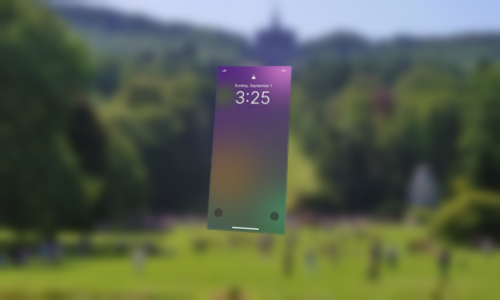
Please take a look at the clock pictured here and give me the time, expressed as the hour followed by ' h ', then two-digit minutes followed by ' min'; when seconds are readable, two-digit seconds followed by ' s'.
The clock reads 3 h 25 min
